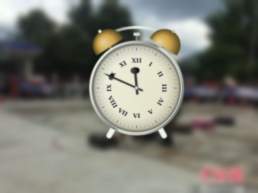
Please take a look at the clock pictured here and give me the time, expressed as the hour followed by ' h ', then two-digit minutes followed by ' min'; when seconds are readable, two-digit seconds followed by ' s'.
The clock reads 11 h 49 min
